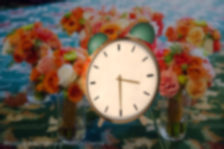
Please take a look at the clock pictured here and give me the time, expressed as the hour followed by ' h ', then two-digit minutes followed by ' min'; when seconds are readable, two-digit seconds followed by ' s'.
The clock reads 3 h 30 min
